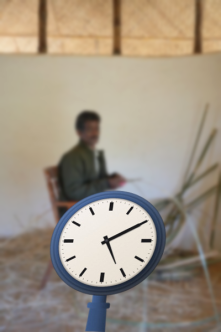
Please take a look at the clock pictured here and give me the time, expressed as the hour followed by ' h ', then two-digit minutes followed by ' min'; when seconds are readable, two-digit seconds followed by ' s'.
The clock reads 5 h 10 min
